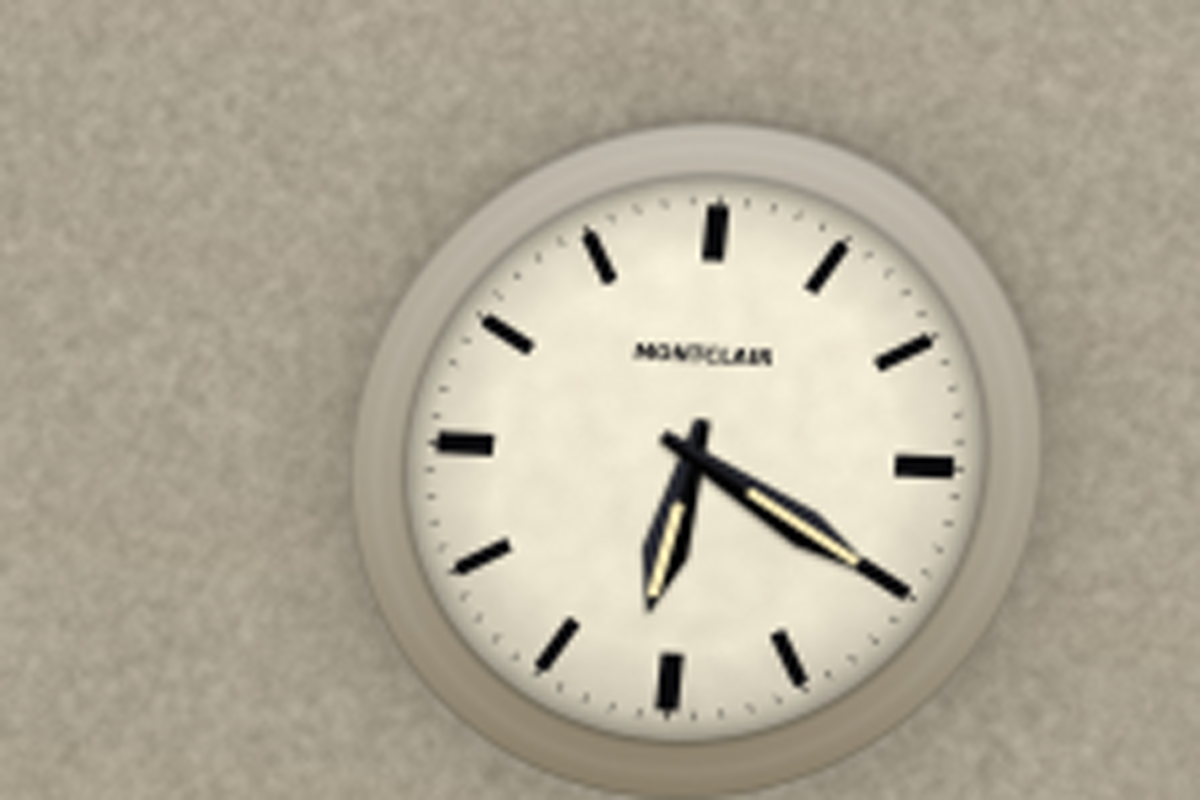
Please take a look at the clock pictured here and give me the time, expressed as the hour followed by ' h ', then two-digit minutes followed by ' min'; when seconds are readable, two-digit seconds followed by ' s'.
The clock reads 6 h 20 min
